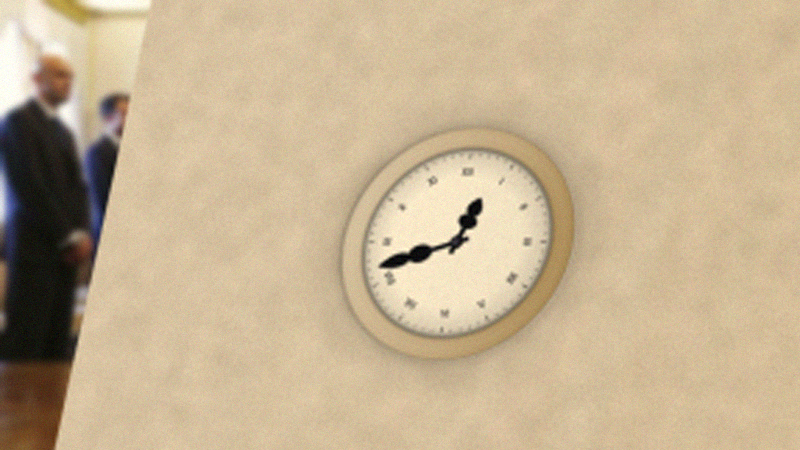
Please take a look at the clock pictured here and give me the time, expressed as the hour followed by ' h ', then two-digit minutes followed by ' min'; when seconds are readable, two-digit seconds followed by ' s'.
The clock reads 12 h 42 min
